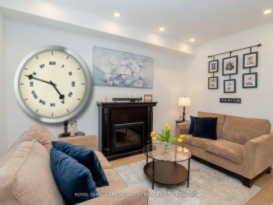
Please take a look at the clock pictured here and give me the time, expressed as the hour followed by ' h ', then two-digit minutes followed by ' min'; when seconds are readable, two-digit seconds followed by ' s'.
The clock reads 4 h 48 min
